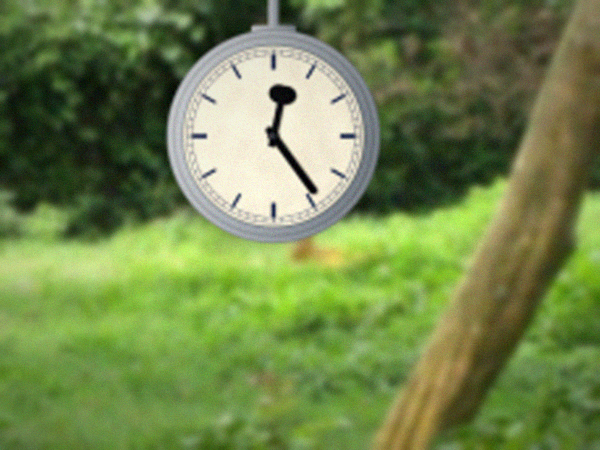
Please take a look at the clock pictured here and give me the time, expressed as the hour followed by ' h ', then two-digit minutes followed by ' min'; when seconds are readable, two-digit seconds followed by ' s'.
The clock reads 12 h 24 min
